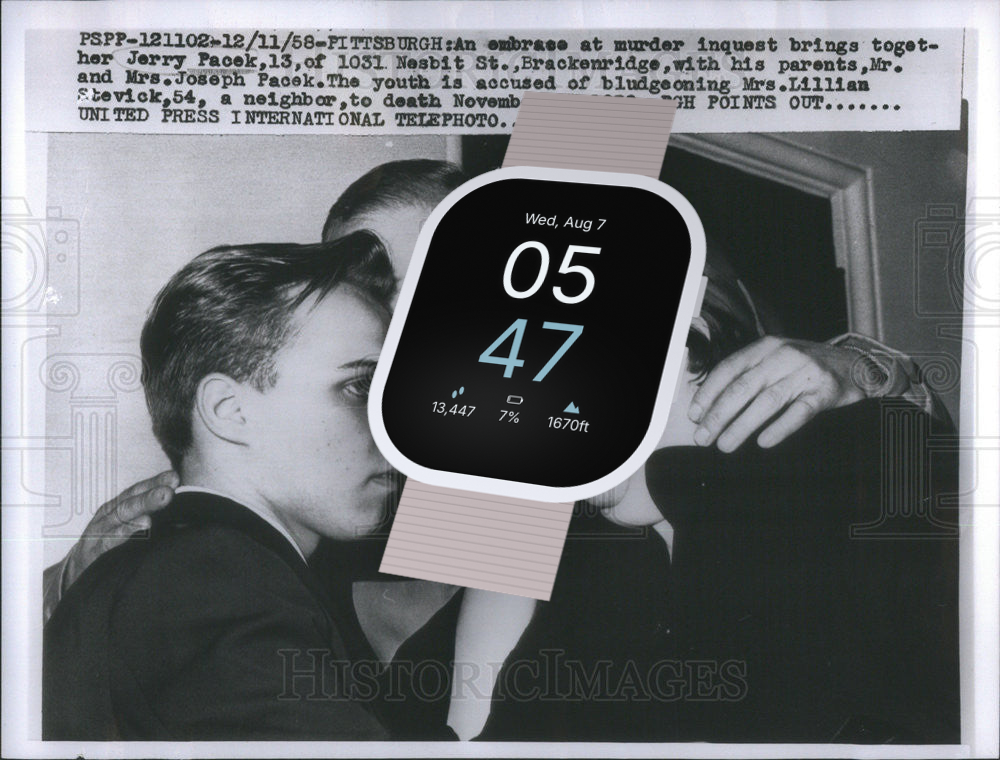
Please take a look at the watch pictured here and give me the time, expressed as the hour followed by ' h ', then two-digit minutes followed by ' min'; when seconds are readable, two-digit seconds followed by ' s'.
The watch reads 5 h 47 min
